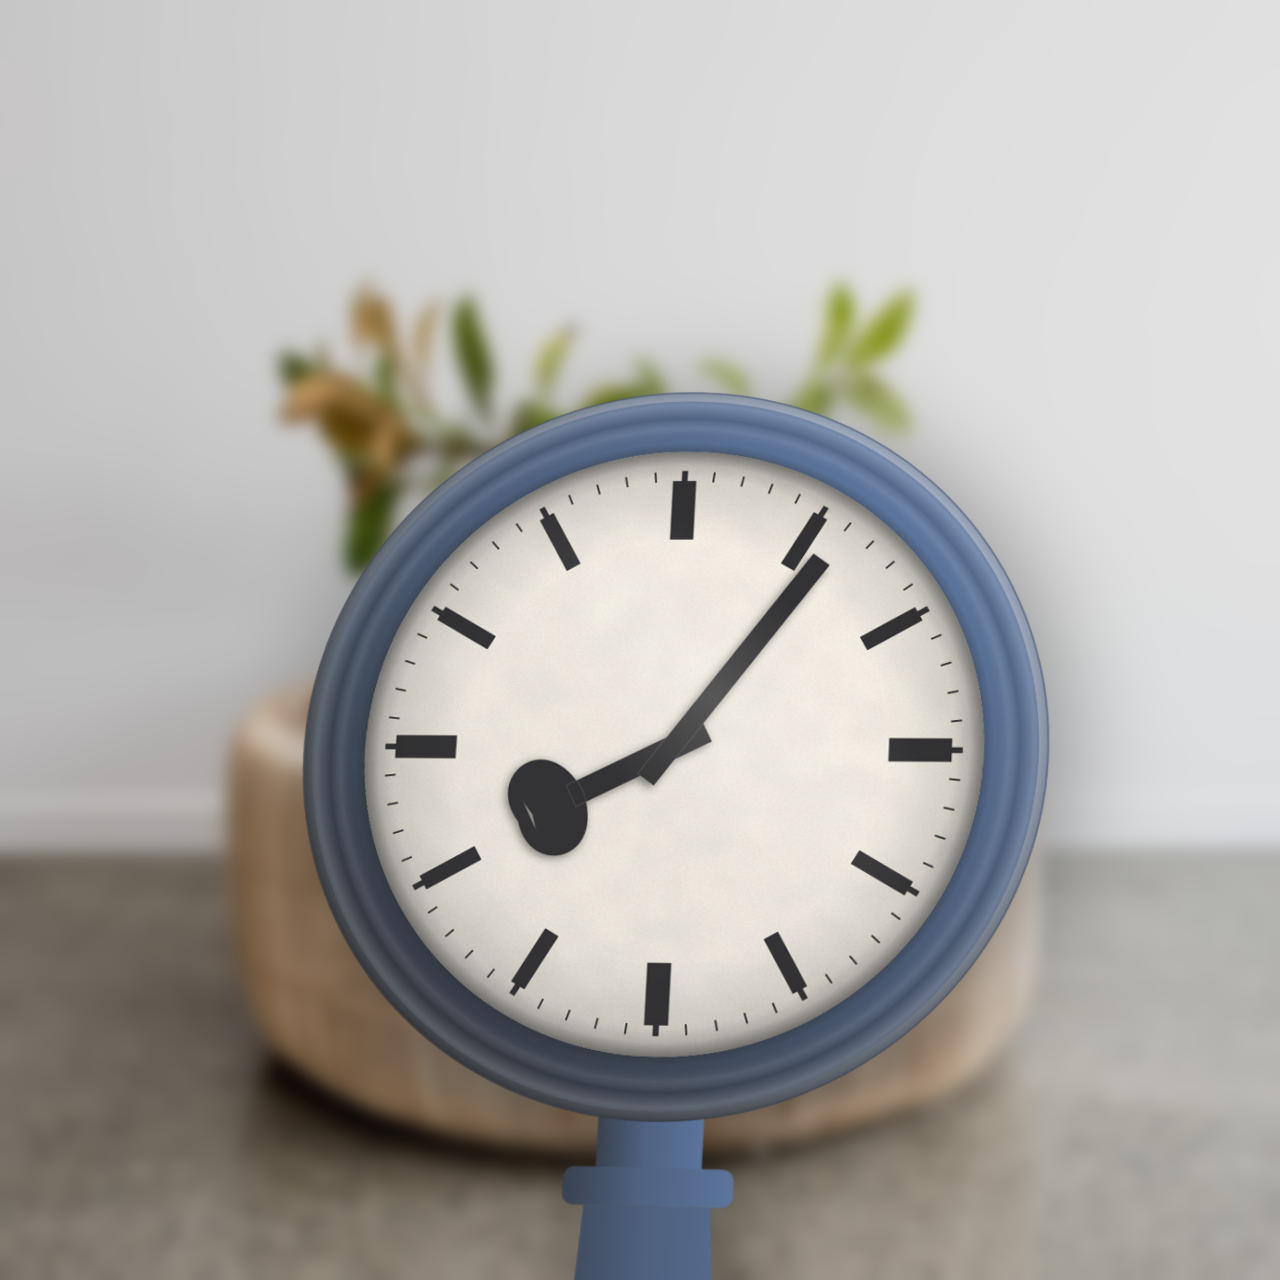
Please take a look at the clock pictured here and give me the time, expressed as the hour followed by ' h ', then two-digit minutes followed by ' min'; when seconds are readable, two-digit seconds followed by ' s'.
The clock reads 8 h 06 min
